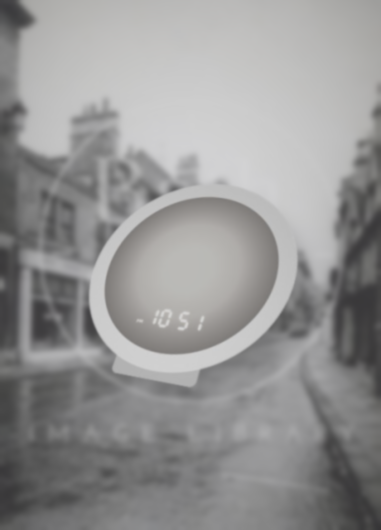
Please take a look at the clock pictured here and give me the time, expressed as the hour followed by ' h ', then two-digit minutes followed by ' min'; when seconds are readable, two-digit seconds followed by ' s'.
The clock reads 10 h 51 min
